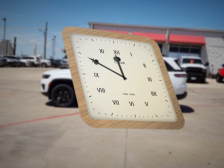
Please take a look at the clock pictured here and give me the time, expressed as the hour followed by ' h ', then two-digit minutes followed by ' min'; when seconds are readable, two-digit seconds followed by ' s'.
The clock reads 11 h 50 min
